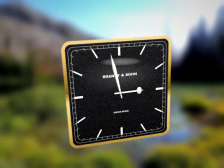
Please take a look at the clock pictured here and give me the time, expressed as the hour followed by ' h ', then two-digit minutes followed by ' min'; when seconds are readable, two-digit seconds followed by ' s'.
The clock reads 2 h 58 min
